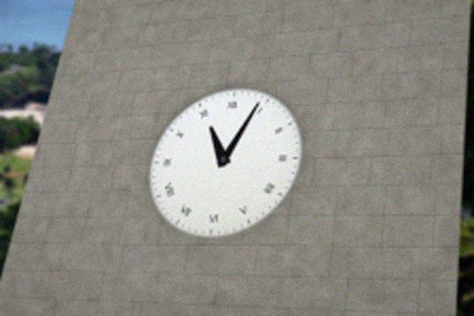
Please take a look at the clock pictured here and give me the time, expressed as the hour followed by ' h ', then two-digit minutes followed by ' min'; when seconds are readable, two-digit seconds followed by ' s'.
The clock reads 11 h 04 min
